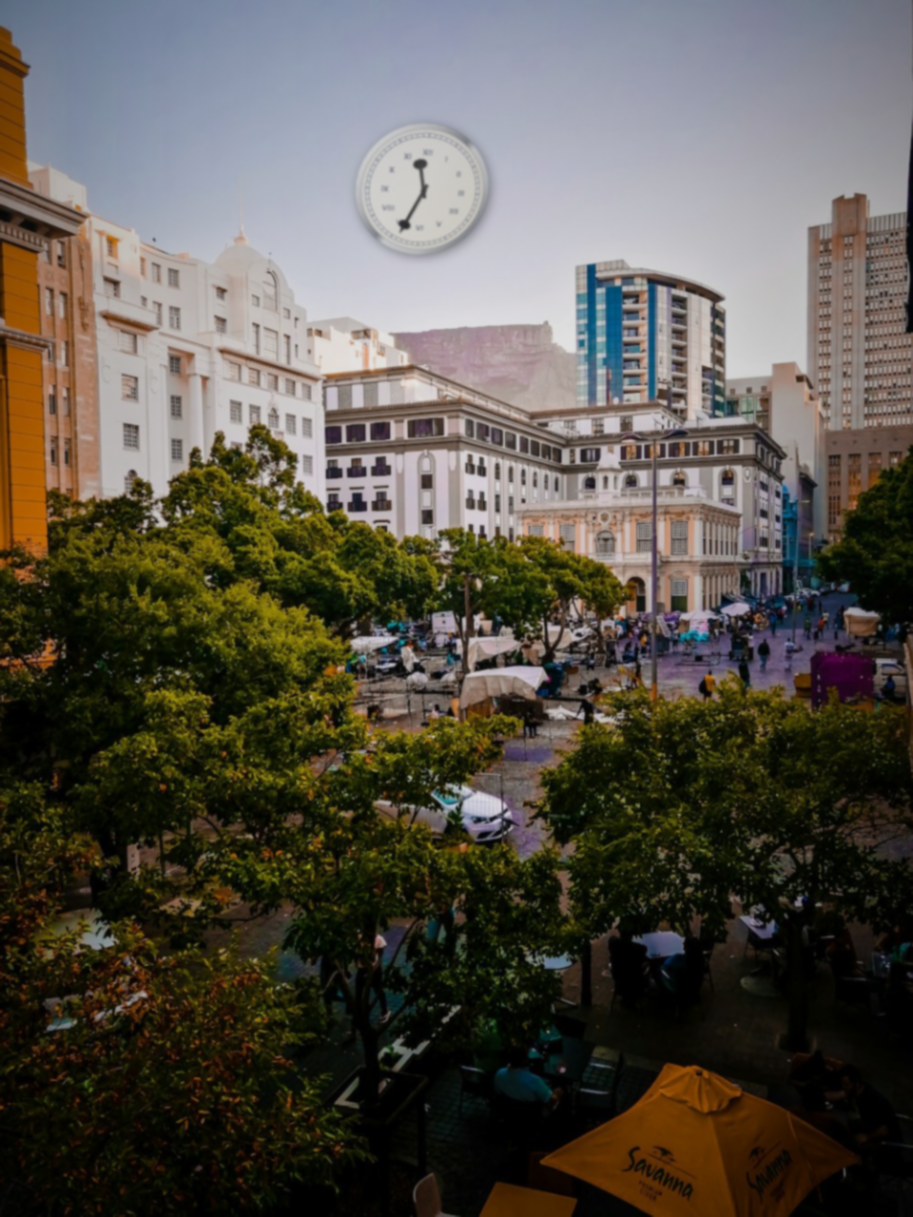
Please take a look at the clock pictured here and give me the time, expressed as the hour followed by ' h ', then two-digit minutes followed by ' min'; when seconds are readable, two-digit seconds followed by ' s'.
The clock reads 11 h 34 min
